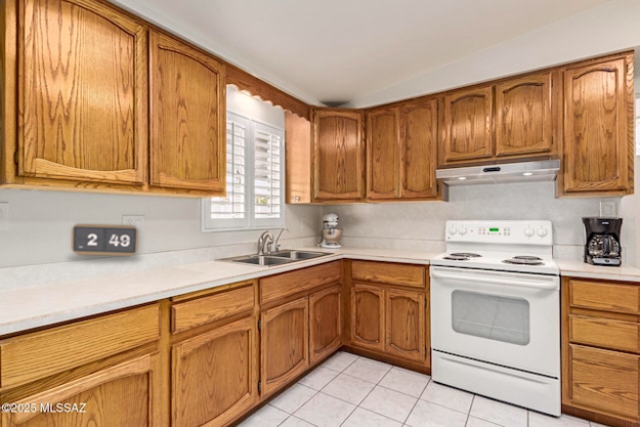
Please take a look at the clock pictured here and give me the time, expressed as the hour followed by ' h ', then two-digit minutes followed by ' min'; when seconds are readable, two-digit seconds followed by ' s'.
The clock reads 2 h 49 min
